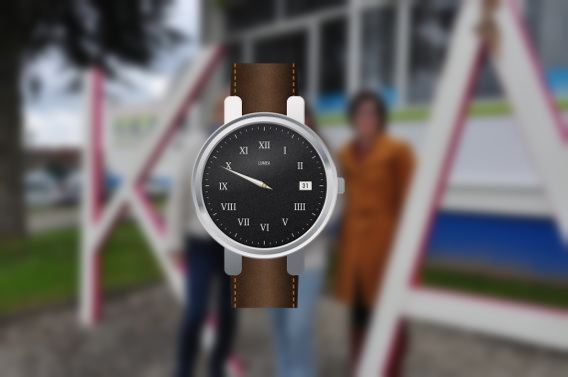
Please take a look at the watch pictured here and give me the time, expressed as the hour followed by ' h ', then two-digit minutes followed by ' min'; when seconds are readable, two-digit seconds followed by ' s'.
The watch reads 9 h 49 min
